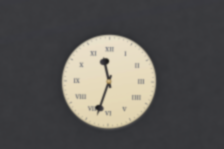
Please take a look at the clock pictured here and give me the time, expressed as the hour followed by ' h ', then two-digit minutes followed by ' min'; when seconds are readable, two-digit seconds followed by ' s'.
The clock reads 11 h 33 min
